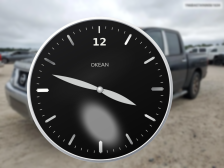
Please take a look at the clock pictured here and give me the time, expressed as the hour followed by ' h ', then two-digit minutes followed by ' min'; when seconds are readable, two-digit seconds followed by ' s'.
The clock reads 3 h 48 min
